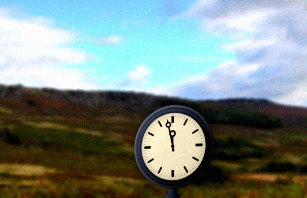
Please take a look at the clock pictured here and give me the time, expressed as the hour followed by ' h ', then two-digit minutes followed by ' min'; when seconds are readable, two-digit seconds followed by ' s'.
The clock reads 11 h 58 min
